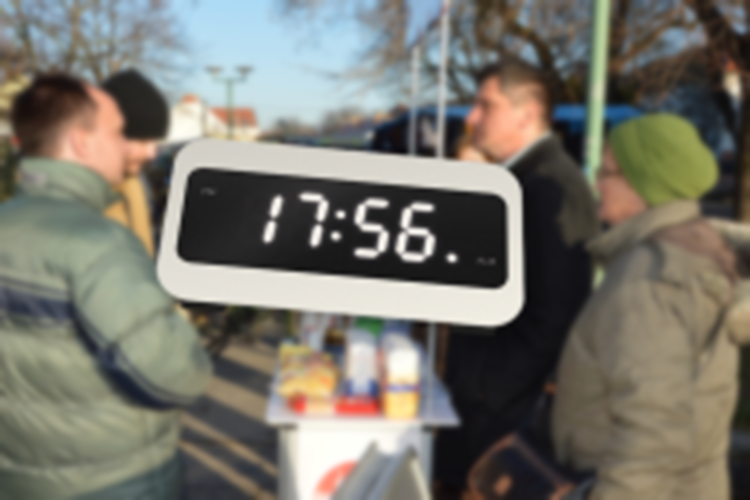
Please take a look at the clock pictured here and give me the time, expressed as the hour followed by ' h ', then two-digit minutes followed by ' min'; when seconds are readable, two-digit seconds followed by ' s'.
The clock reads 17 h 56 min
